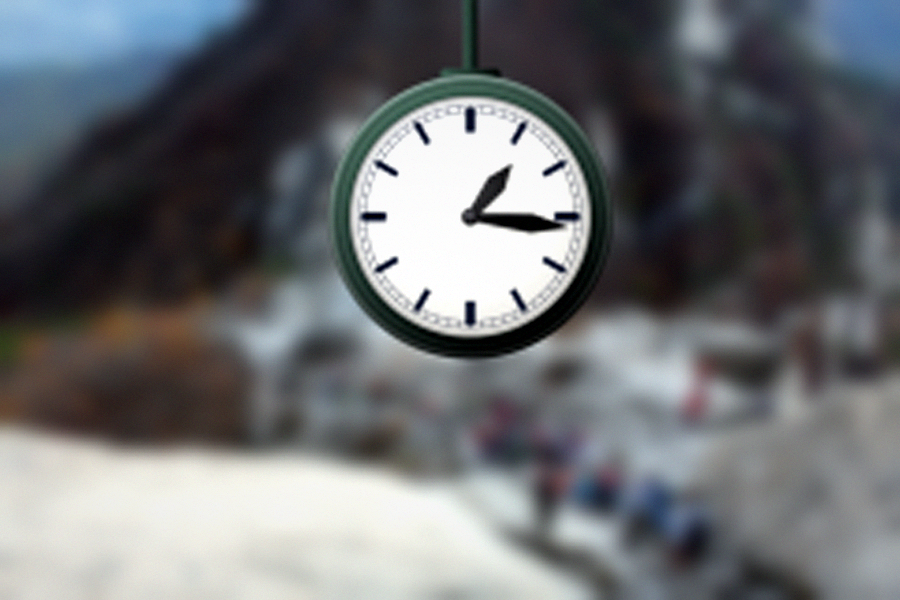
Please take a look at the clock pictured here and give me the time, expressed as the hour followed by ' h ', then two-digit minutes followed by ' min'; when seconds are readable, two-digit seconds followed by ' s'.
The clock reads 1 h 16 min
